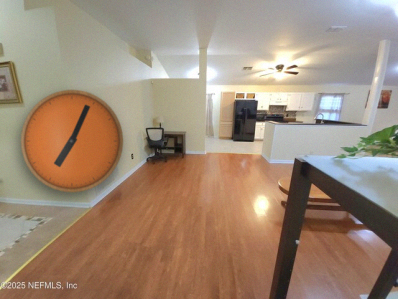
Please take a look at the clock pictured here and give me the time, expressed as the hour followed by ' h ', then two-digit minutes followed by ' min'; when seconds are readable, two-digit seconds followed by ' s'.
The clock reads 7 h 04 min
